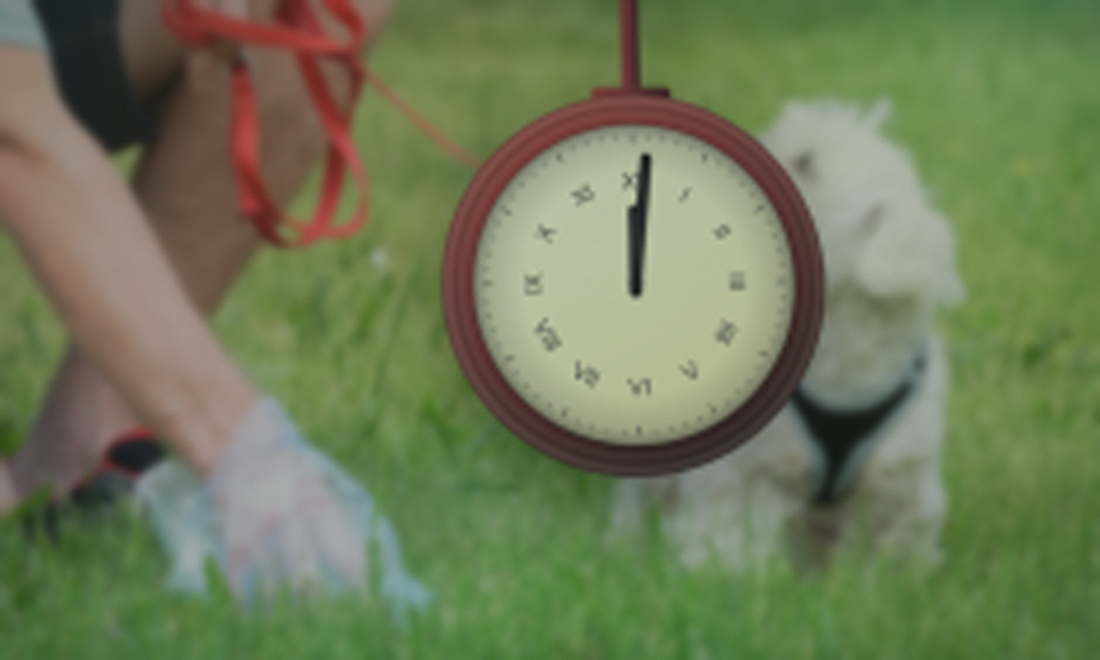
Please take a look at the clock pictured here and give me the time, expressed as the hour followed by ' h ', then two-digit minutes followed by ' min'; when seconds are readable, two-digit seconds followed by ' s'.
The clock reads 12 h 01 min
